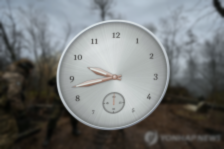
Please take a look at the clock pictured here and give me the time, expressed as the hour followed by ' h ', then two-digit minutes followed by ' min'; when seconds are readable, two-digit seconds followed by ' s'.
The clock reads 9 h 43 min
